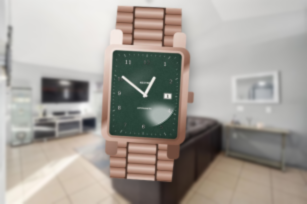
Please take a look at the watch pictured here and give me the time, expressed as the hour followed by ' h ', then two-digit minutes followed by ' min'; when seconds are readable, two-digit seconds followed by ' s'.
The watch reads 12 h 51 min
